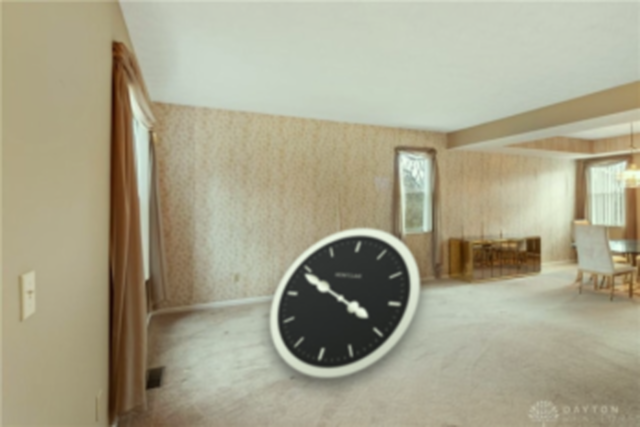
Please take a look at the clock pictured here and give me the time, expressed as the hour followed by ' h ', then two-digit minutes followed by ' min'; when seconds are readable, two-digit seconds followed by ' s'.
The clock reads 3 h 49 min
